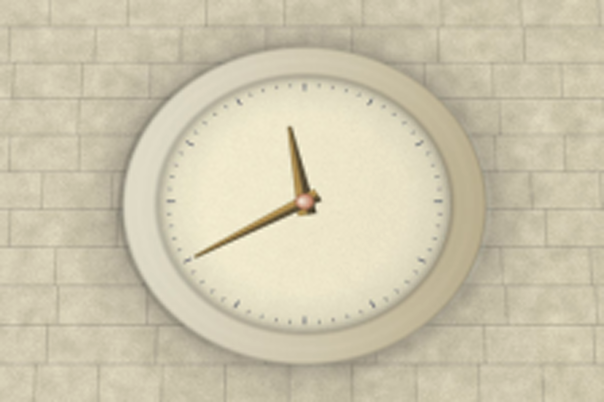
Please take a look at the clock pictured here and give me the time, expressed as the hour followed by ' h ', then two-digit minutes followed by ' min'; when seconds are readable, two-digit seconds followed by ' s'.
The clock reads 11 h 40 min
